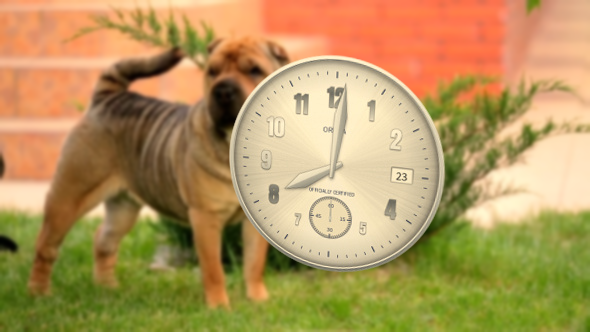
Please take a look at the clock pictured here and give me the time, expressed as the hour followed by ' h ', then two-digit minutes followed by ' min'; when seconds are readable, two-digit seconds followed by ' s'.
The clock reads 8 h 01 min
